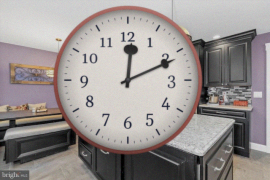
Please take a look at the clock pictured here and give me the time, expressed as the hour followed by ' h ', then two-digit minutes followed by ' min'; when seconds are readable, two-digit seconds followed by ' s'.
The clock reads 12 h 11 min
